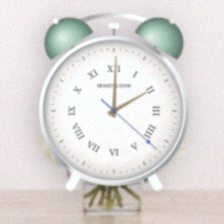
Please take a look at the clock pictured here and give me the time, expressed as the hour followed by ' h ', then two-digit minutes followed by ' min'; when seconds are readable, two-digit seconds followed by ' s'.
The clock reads 2 h 00 min 22 s
